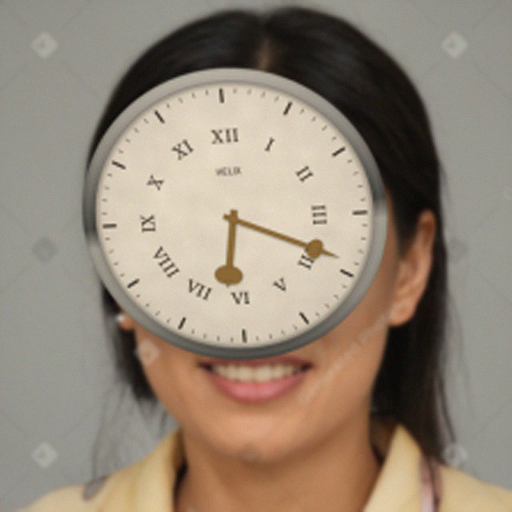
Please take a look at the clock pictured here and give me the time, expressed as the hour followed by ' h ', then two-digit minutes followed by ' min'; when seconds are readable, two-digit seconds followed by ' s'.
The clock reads 6 h 19 min
